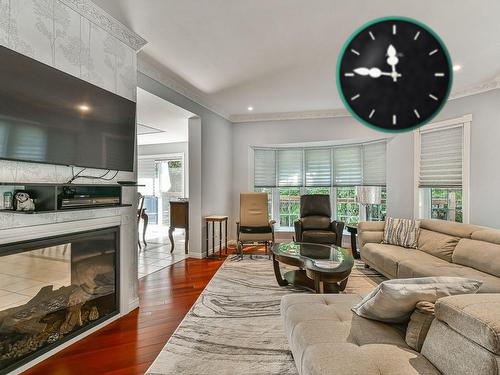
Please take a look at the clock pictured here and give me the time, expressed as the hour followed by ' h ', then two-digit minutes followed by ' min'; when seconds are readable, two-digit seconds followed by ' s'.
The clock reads 11 h 46 min
